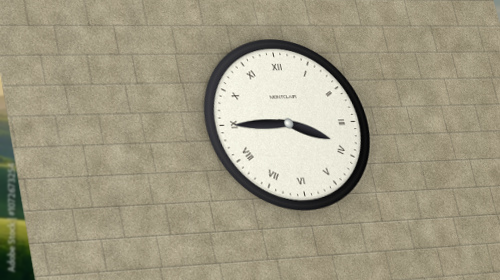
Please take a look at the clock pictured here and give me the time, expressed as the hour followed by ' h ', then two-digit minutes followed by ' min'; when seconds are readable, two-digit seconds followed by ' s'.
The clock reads 3 h 45 min
